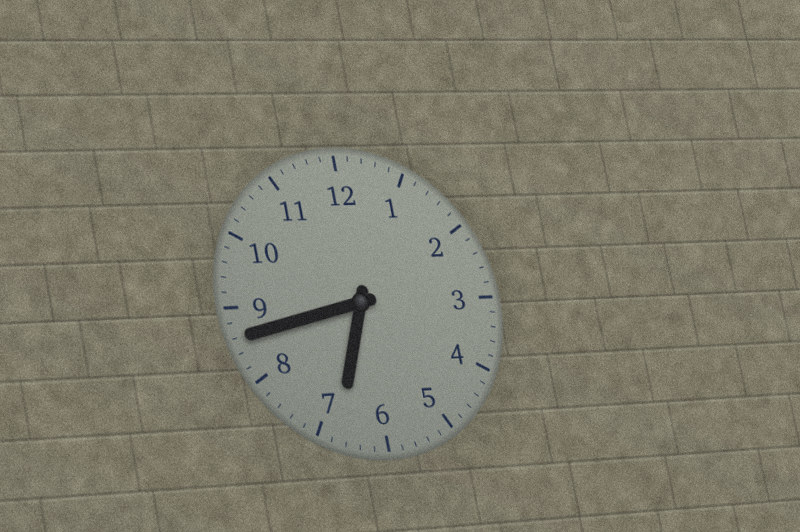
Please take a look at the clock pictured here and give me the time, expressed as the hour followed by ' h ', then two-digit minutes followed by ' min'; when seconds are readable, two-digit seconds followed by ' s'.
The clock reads 6 h 43 min
